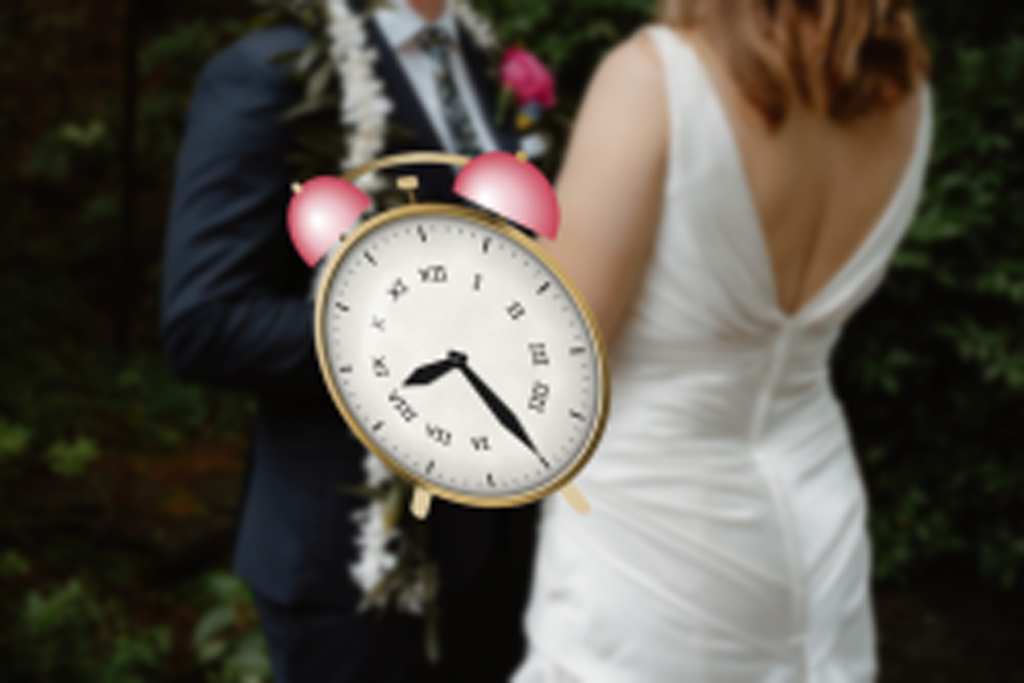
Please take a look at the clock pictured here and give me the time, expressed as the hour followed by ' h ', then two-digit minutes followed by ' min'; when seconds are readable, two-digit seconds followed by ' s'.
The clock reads 8 h 25 min
